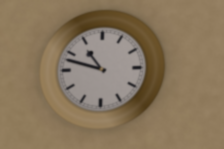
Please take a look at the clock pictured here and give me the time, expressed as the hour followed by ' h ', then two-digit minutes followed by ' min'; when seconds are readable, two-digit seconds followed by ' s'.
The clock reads 10 h 48 min
